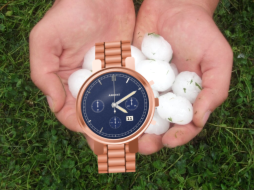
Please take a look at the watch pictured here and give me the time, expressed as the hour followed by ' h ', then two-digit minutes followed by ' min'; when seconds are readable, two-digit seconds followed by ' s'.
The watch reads 4 h 10 min
